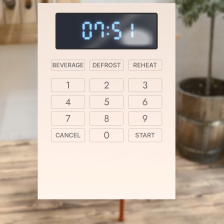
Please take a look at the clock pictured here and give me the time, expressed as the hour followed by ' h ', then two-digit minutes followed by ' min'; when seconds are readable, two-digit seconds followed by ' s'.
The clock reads 7 h 51 min
